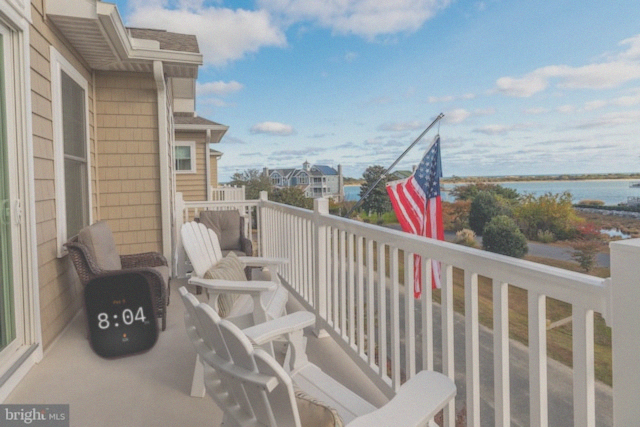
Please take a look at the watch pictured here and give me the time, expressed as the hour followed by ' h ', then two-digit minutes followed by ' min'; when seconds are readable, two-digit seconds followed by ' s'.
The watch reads 8 h 04 min
